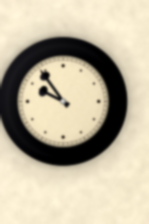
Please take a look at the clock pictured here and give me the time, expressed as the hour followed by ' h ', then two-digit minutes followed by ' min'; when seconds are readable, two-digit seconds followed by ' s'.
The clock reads 9 h 54 min
